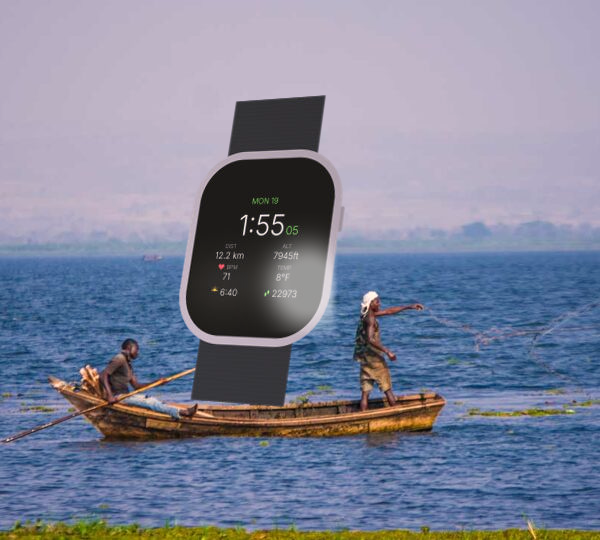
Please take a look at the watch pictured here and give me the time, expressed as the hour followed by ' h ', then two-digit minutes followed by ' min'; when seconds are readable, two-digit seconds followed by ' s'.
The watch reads 1 h 55 min 05 s
